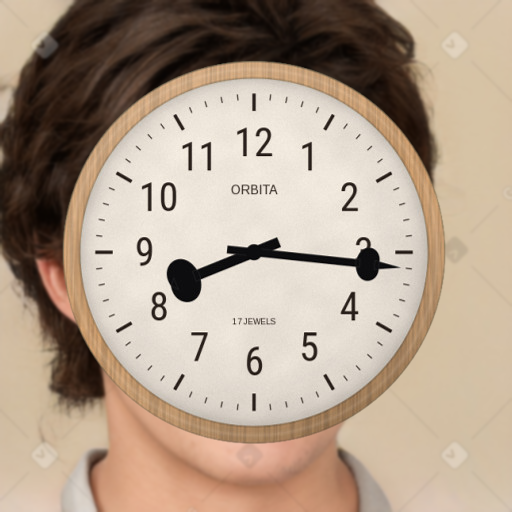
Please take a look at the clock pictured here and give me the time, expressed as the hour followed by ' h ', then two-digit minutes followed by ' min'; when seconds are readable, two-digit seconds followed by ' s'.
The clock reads 8 h 16 min
